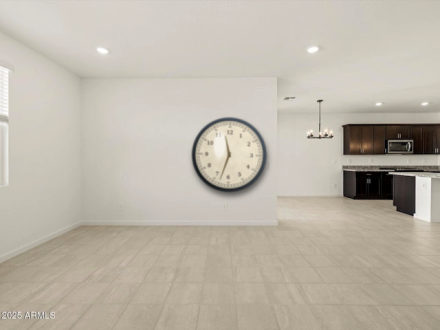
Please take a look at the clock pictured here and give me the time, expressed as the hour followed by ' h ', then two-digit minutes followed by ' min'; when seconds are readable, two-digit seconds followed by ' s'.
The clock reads 11 h 33 min
